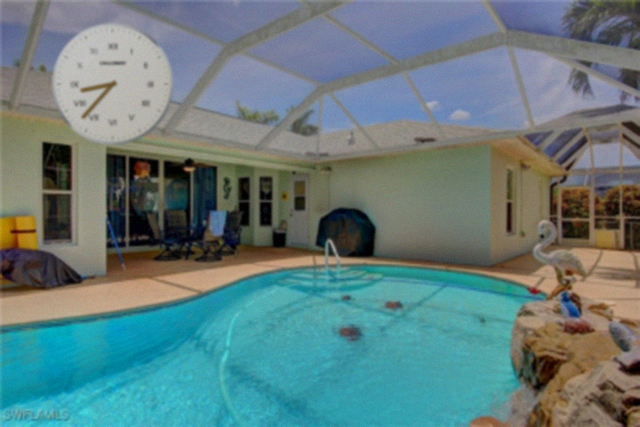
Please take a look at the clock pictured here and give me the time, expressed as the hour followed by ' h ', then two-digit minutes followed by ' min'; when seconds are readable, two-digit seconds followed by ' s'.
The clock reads 8 h 37 min
